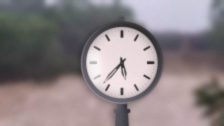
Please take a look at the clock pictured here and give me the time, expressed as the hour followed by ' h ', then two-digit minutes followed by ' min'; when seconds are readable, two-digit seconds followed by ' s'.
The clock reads 5 h 37 min
